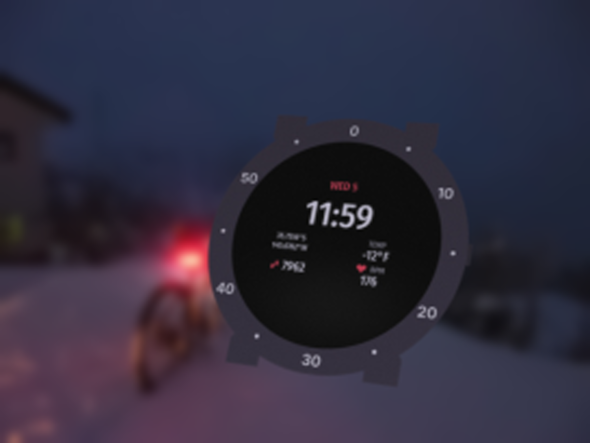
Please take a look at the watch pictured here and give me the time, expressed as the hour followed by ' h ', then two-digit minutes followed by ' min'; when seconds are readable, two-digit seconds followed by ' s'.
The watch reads 11 h 59 min
